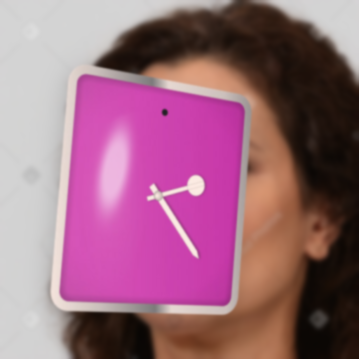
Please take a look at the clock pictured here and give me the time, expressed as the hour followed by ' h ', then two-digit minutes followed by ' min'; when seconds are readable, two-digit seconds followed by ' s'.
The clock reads 2 h 23 min
